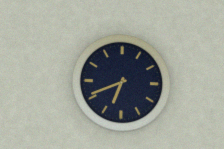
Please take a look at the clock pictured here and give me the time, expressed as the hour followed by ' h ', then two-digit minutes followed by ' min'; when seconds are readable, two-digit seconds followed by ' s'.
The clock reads 6 h 41 min
